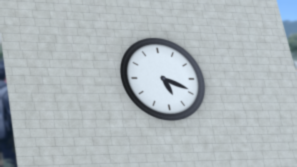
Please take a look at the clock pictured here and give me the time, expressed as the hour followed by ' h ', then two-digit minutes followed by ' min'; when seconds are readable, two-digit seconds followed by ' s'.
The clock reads 5 h 19 min
